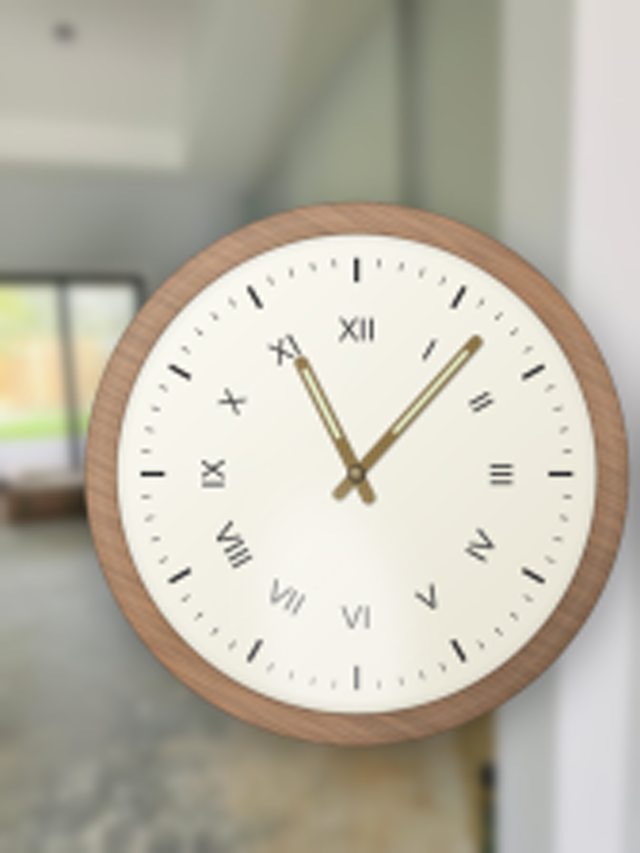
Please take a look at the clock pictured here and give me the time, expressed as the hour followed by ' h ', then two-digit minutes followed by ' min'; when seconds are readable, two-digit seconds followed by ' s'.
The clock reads 11 h 07 min
